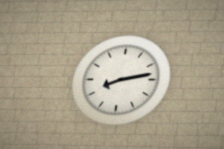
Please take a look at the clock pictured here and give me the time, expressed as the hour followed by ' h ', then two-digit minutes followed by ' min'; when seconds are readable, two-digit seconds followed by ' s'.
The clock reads 8 h 13 min
